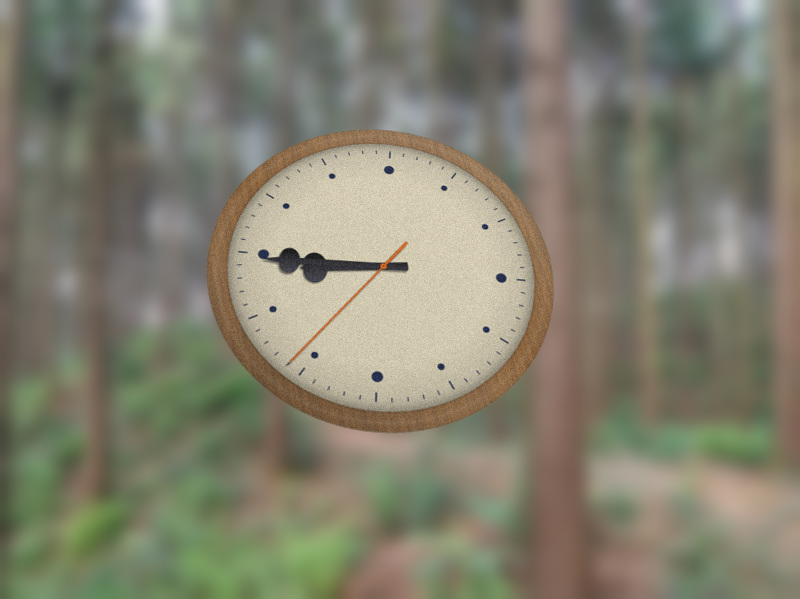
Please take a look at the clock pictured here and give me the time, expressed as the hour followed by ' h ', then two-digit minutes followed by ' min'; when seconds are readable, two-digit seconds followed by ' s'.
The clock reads 8 h 44 min 36 s
